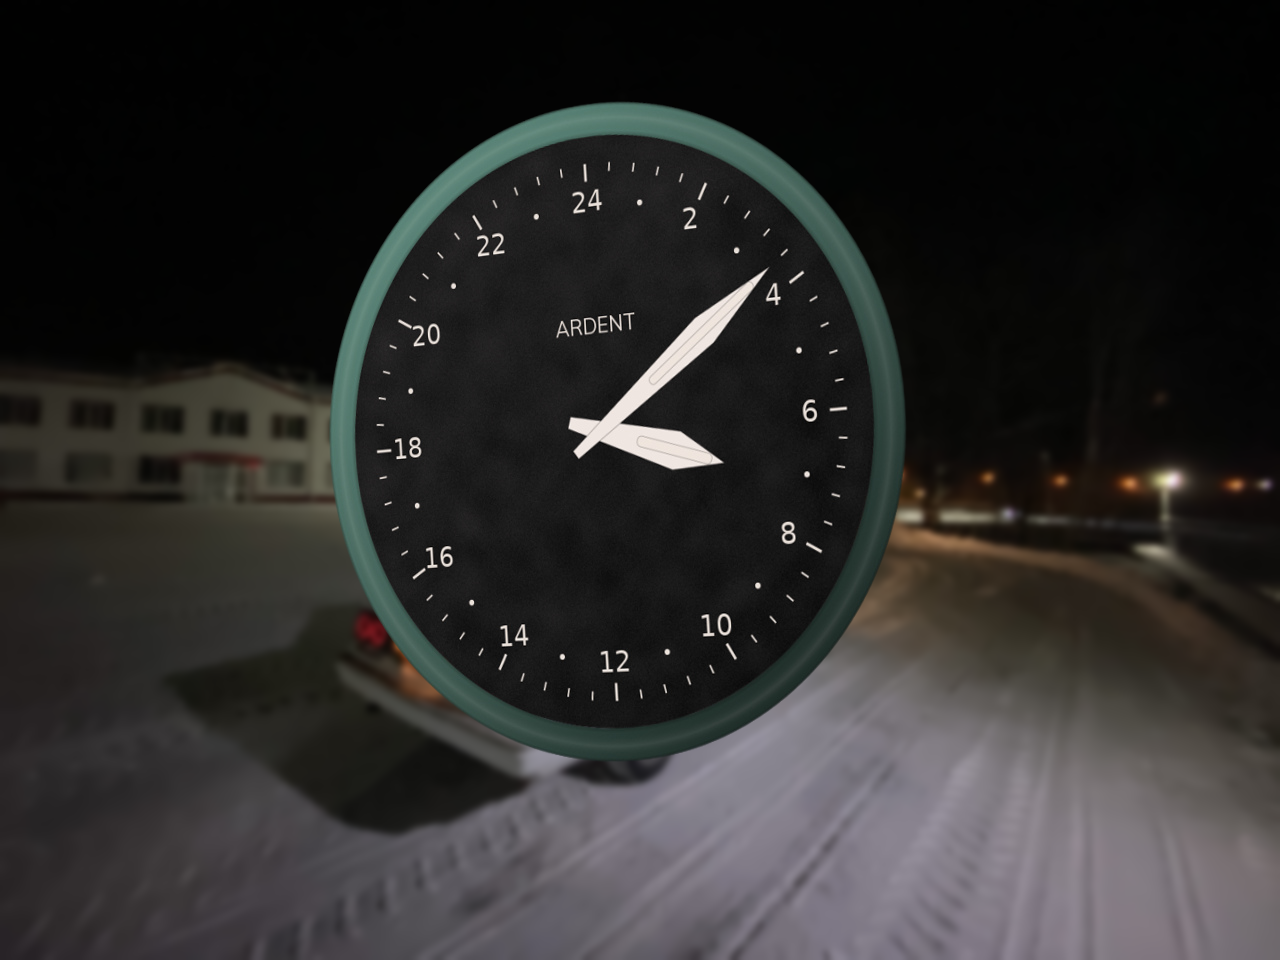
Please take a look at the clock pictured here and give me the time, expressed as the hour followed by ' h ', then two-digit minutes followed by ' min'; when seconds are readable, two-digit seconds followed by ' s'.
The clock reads 7 h 09 min
